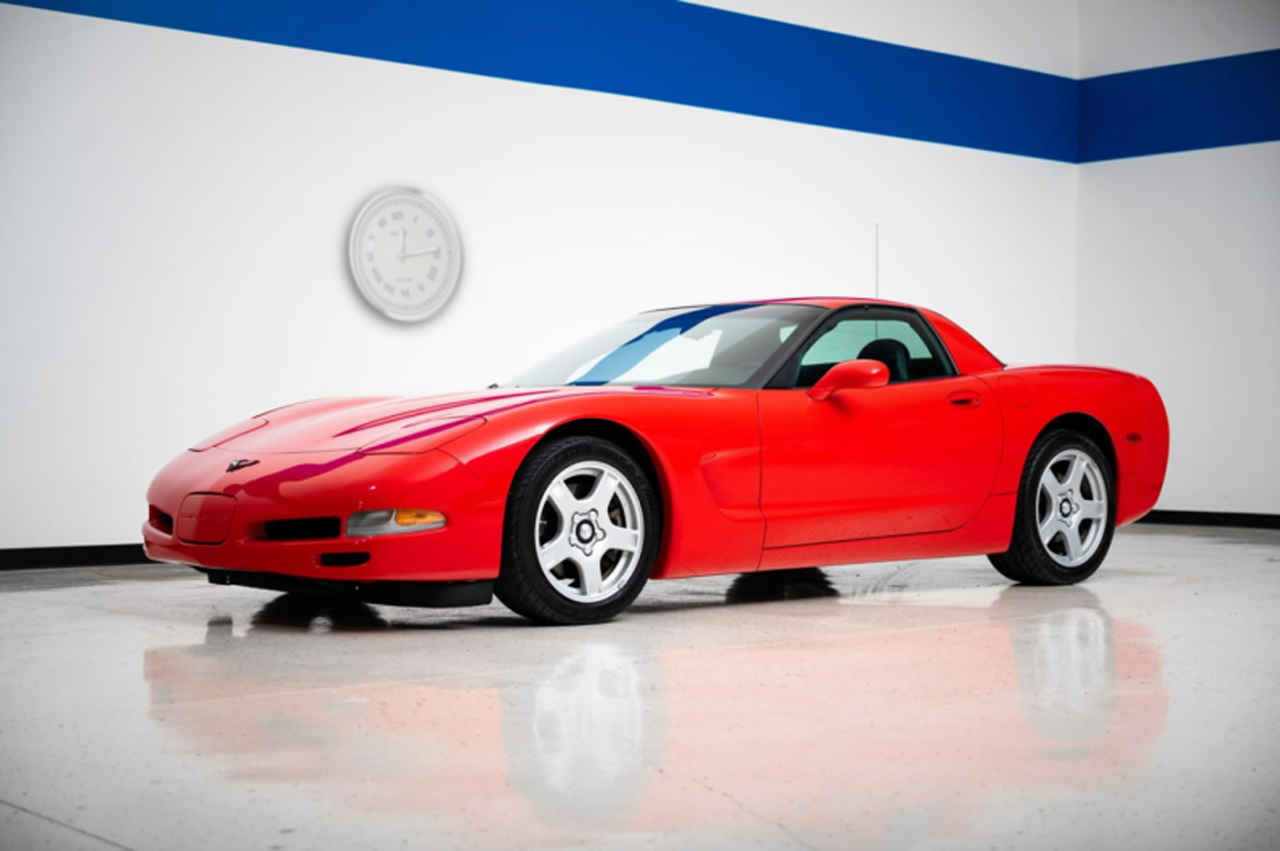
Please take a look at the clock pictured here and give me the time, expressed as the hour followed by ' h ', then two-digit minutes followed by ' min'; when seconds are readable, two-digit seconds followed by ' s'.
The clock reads 12 h 14 min
